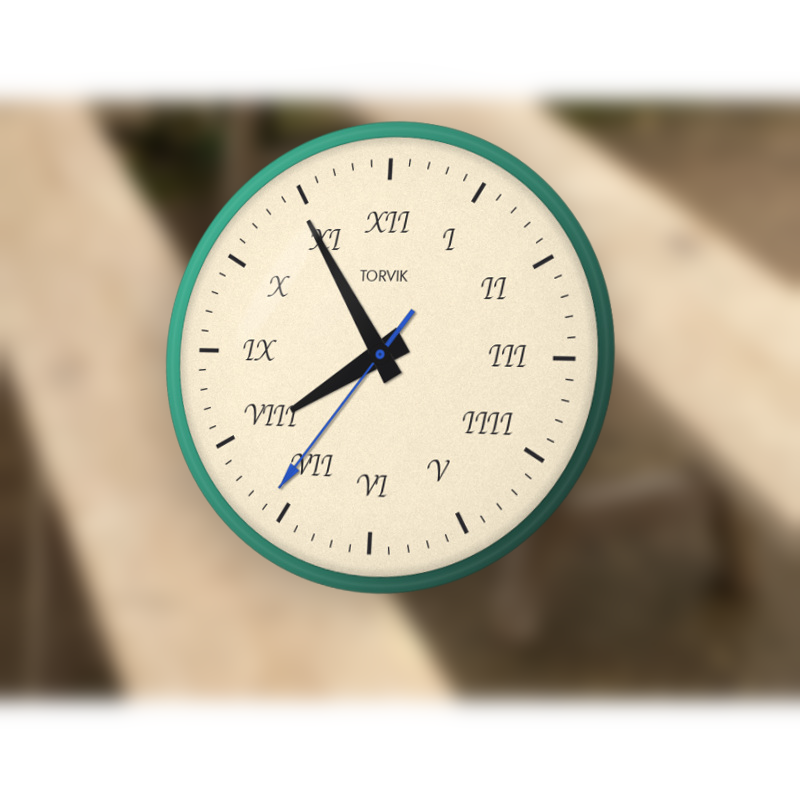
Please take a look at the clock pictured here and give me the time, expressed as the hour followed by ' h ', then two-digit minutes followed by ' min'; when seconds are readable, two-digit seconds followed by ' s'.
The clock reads 7 h 54 min 36 s
